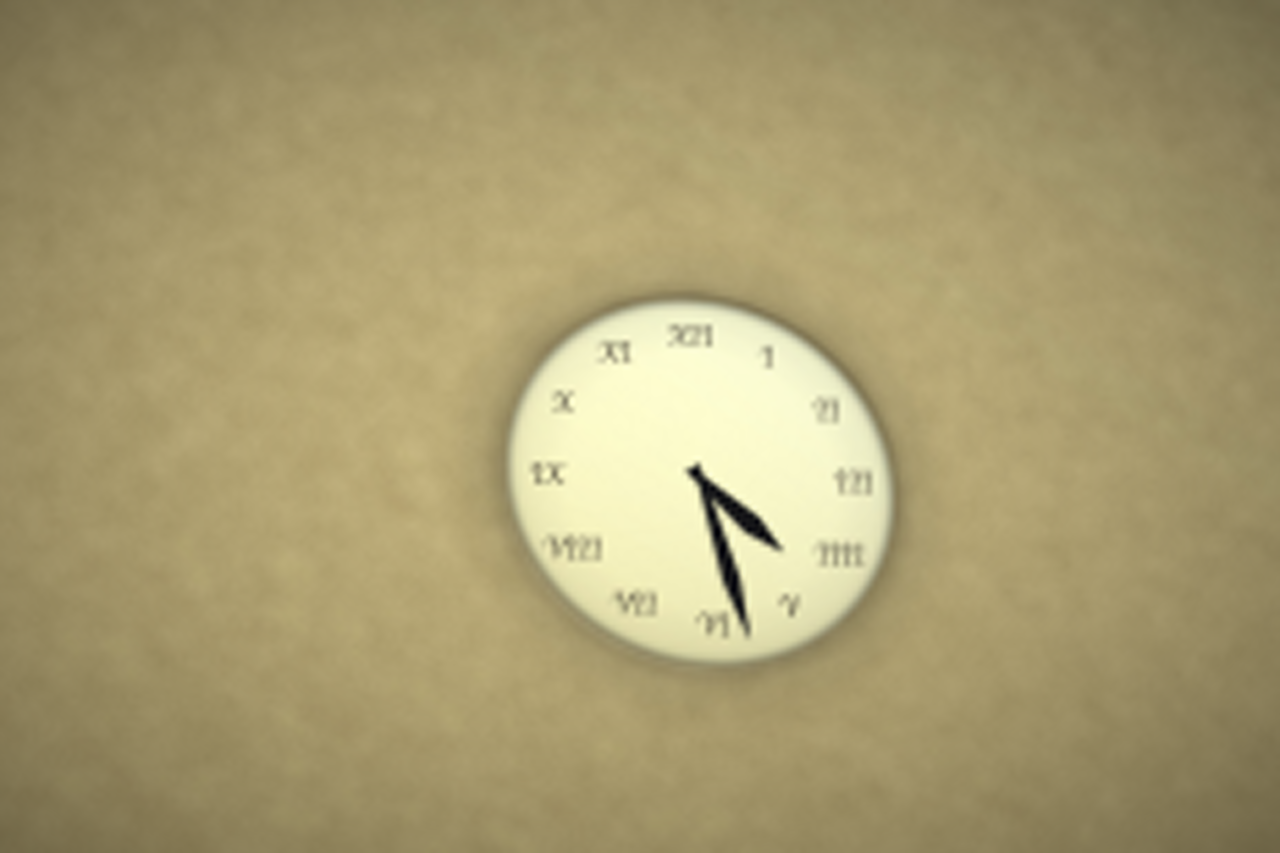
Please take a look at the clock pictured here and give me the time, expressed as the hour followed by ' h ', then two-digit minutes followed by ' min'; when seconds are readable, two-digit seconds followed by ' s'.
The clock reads 4 h 28 min
